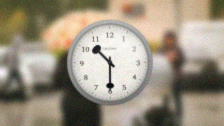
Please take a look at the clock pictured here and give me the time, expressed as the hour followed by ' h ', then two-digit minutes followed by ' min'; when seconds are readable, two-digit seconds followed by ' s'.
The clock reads 10 h 30 min
